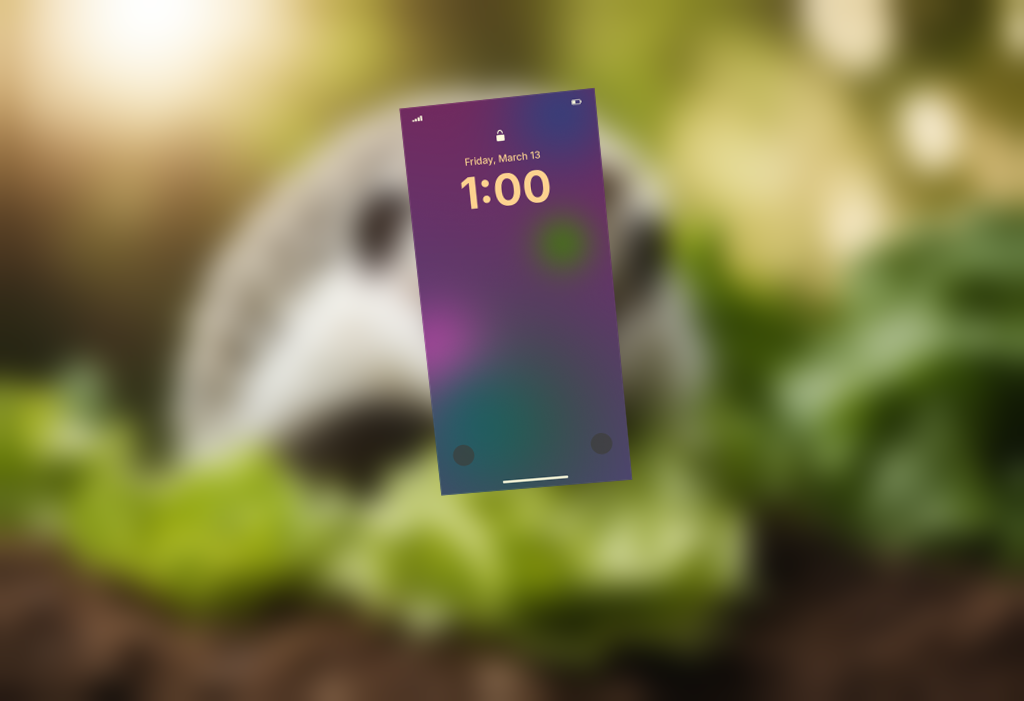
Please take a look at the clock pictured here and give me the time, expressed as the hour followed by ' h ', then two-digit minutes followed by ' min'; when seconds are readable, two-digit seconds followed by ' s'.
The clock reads 1 h 00 min
